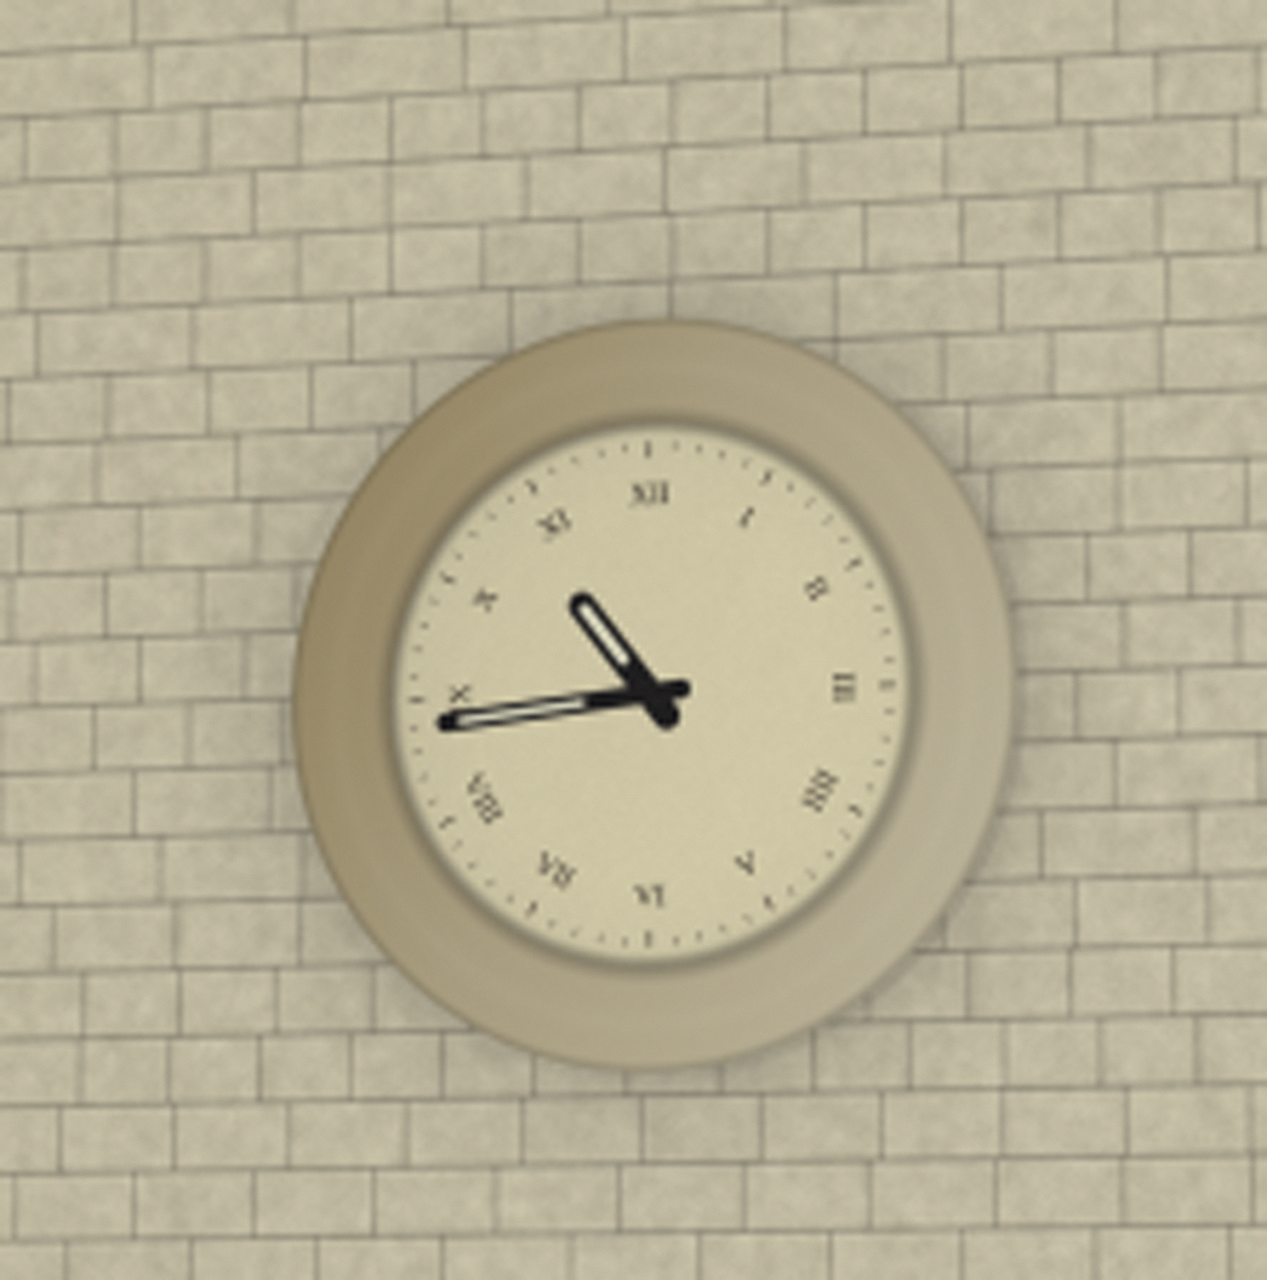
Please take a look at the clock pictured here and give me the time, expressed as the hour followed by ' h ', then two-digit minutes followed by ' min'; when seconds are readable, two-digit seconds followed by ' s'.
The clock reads 10 h 44 min
